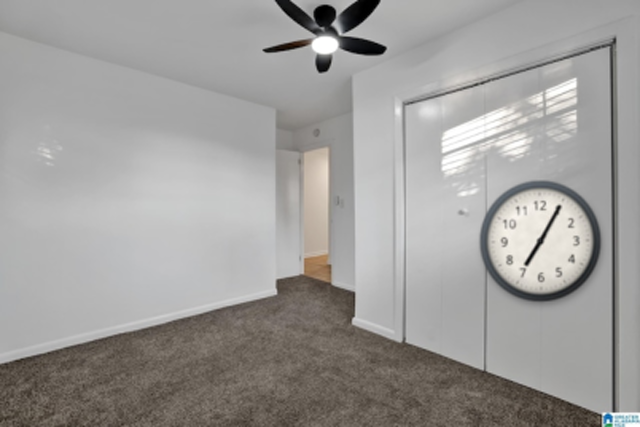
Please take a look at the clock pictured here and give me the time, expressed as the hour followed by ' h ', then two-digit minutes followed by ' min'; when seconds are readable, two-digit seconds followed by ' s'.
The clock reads 7 h 05 min
